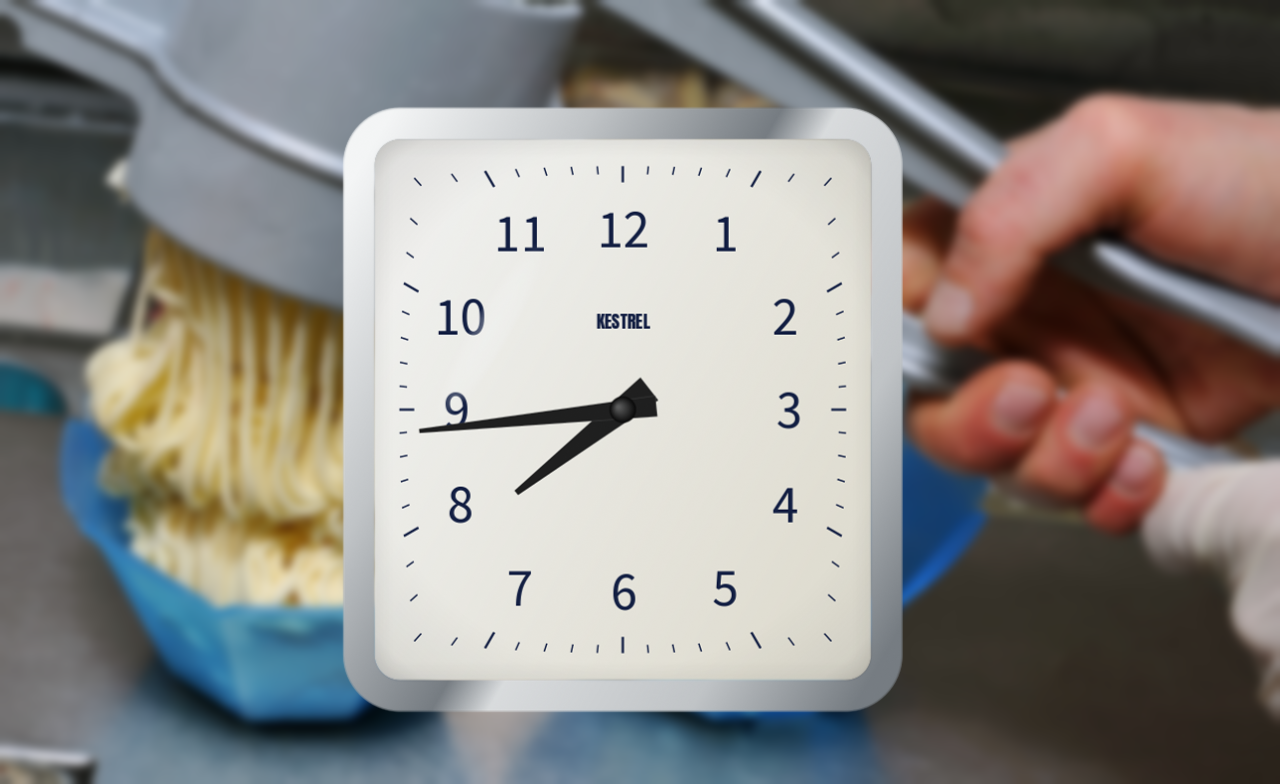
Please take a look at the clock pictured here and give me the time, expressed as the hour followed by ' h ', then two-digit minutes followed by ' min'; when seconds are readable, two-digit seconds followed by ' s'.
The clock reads 7 h 44 min
